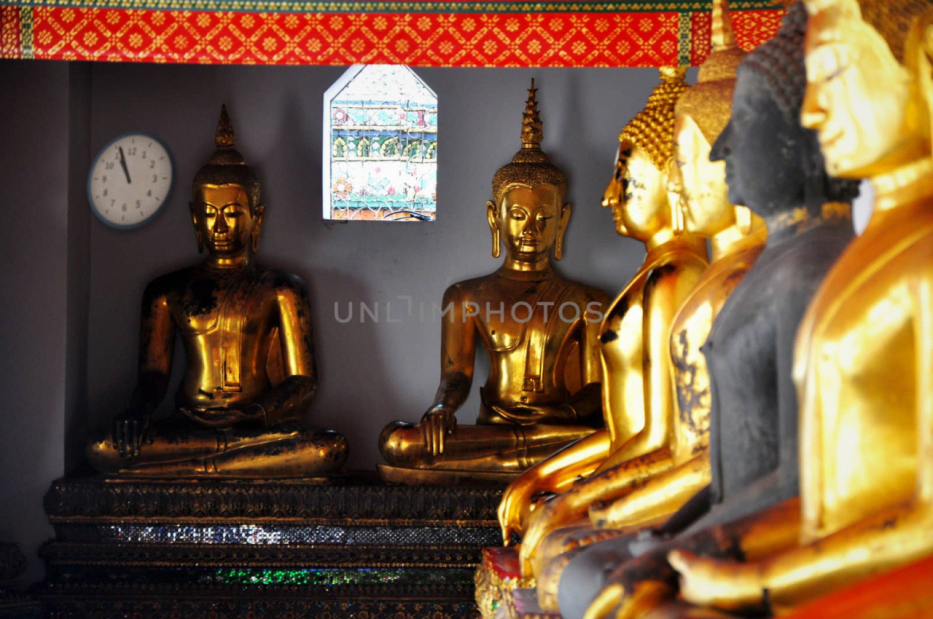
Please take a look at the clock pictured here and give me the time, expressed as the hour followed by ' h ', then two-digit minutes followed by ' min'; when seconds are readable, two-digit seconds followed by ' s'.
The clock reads 10 h 56 min
